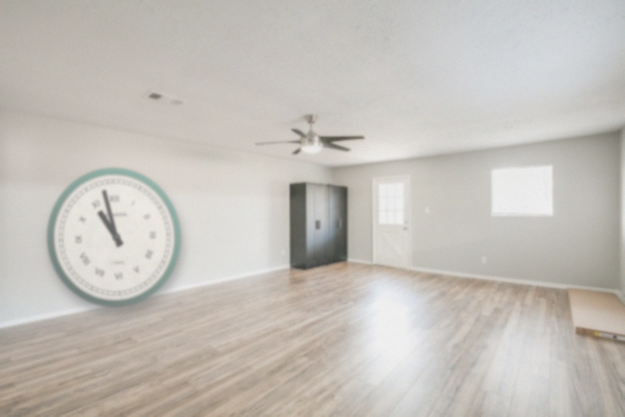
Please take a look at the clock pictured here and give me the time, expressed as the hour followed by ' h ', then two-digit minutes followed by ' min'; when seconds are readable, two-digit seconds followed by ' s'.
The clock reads 10 h 58 min
